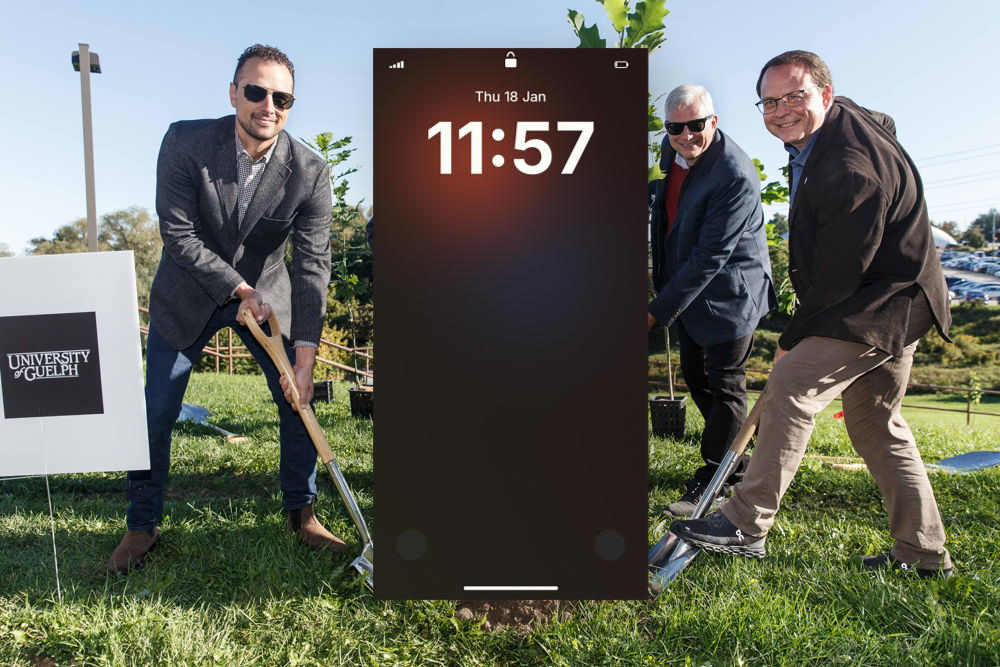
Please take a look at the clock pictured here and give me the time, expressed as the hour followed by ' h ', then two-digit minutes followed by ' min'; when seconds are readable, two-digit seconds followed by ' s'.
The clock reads 11 h 57 min
